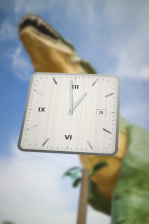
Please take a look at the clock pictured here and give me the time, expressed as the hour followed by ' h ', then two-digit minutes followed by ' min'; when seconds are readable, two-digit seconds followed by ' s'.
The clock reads 12 h 59 min
